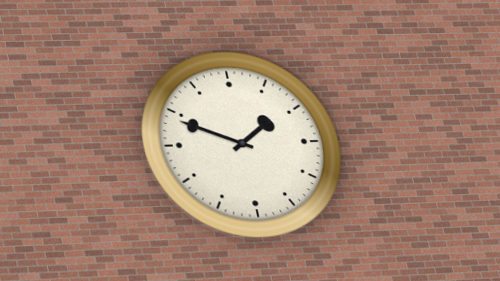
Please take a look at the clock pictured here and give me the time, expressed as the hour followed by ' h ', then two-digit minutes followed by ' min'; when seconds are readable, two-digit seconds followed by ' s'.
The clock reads 1 h 49 min
